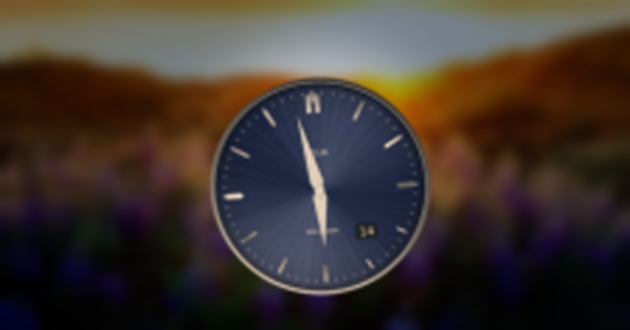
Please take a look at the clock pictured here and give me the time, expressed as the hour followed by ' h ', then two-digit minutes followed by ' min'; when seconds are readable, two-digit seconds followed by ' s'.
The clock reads 5 h 58 min
